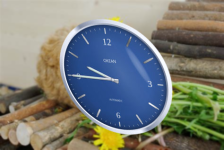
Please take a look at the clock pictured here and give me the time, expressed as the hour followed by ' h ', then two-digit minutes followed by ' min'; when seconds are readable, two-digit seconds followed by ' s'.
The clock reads 9 h 45 min
